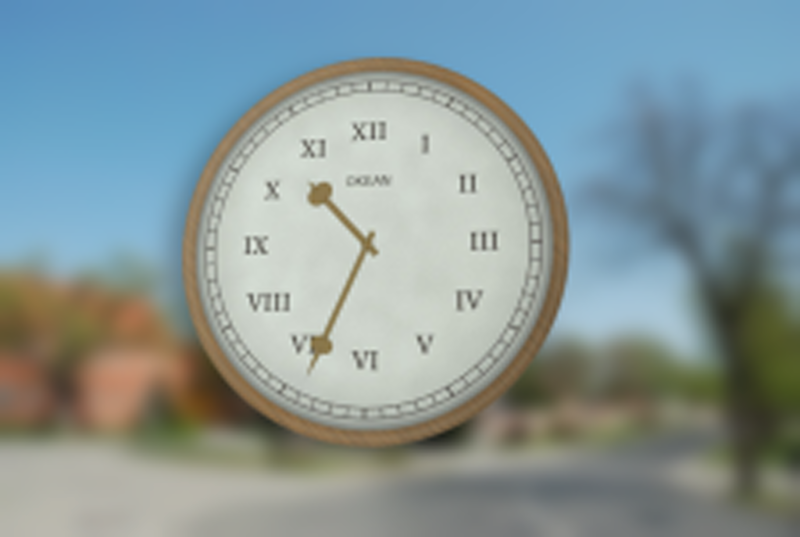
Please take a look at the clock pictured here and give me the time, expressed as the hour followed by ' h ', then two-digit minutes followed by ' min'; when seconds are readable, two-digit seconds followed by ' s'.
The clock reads 10 h 34 min
